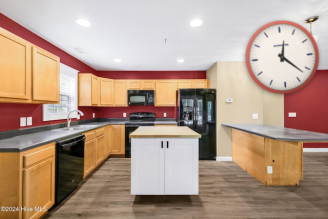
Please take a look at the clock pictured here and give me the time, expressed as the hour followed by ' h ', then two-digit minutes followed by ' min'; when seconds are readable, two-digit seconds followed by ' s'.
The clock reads 12 h 22 min
